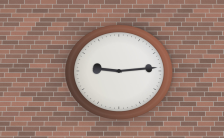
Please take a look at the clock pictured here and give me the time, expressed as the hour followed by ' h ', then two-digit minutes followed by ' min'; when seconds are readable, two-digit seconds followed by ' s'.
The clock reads 9 h 14 min
